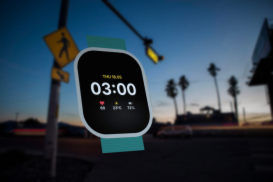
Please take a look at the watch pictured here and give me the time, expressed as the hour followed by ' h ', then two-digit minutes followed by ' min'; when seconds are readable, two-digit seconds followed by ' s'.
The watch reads 3 h 00 min
